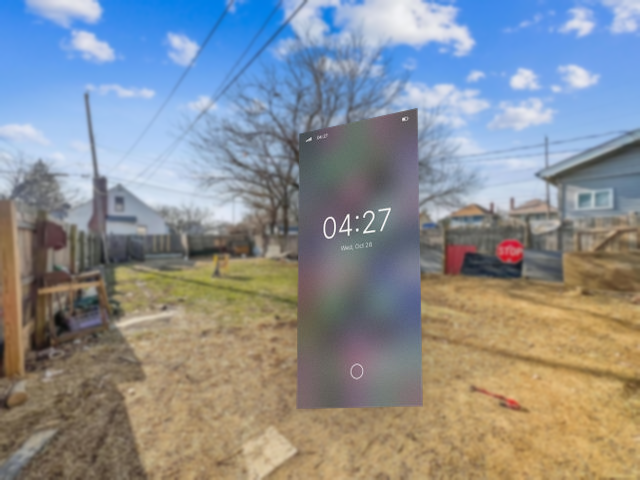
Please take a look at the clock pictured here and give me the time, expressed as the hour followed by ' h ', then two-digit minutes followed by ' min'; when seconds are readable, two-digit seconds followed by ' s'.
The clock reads 4 h 27 min
